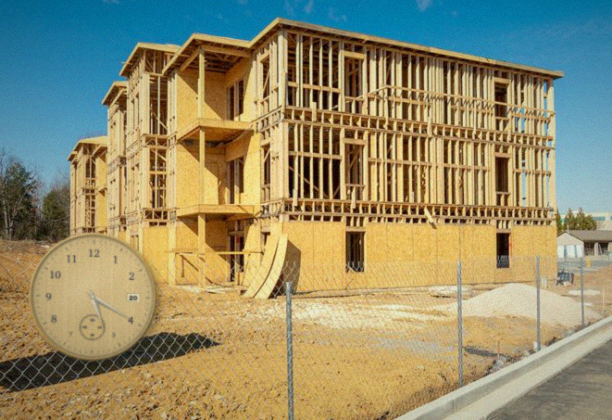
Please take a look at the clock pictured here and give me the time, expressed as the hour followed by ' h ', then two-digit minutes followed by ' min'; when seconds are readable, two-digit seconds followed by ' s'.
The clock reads 5 h 20 min
